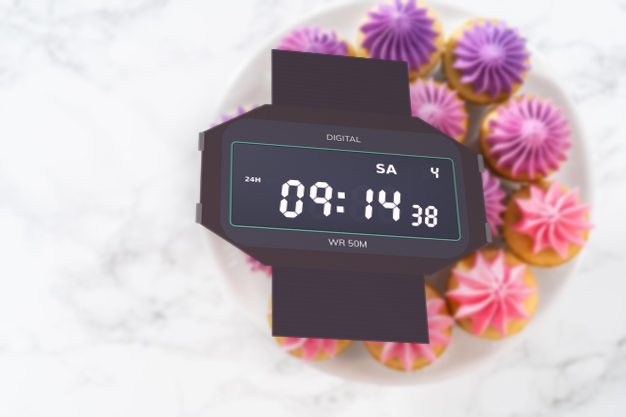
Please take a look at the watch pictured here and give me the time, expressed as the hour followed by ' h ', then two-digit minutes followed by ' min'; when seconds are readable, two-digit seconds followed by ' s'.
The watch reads 9 h 14 min 38 s
